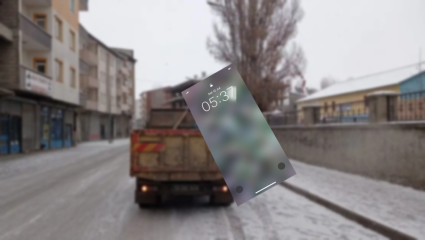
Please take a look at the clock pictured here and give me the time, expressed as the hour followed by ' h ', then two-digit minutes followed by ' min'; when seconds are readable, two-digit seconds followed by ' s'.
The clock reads 5 h 37 min
